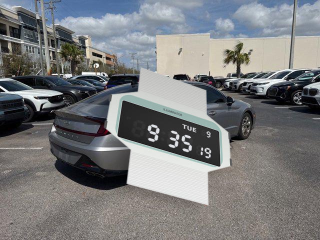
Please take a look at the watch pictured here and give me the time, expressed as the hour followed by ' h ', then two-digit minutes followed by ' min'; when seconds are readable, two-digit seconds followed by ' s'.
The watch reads 9 h 35 min 19 s
